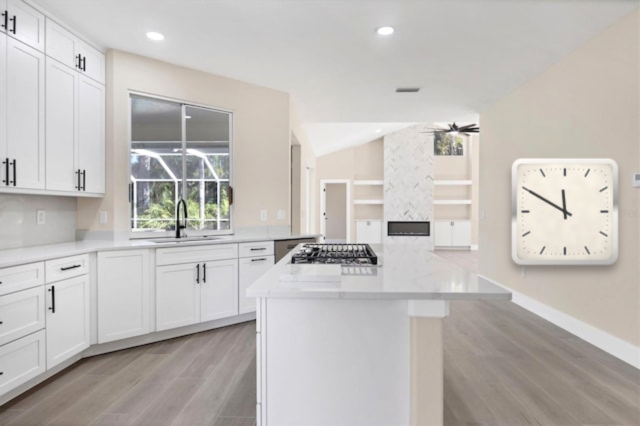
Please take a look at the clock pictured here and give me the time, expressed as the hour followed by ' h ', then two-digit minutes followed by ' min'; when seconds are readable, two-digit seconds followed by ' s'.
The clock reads 11 h 50 min
